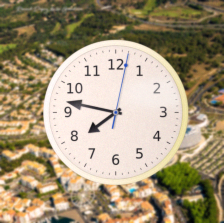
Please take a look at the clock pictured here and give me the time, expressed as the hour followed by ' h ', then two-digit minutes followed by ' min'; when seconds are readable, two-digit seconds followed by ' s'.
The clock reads 7 h 47 min 02 s
